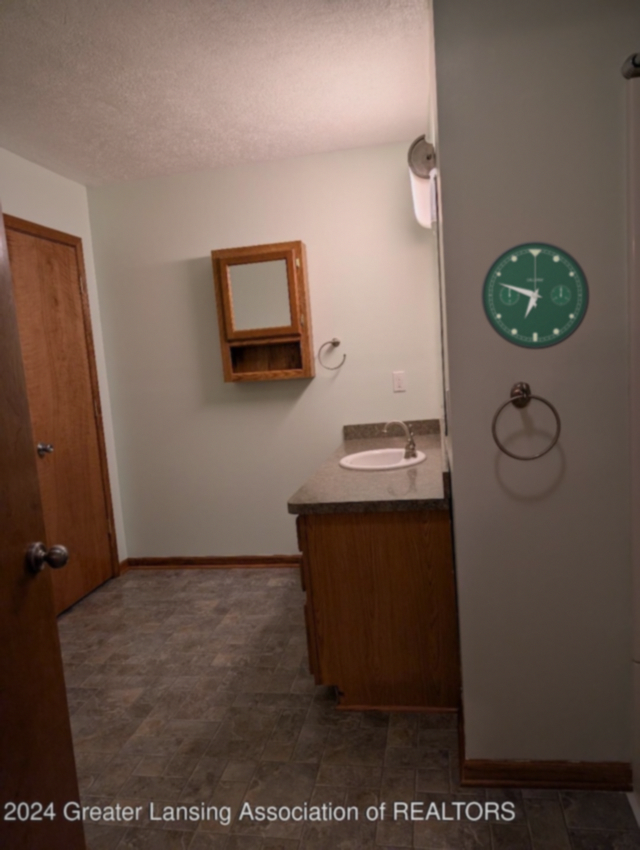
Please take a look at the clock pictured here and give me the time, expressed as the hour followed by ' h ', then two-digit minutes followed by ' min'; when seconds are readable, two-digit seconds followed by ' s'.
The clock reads 6 h 48 min
